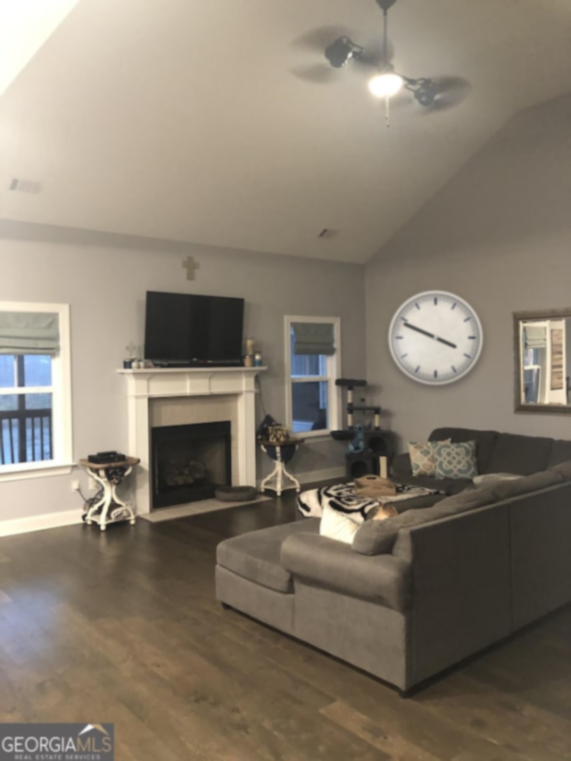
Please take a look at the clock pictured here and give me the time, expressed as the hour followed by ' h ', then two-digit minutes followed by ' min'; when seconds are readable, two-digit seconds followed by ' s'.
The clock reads 3 h 49 min
